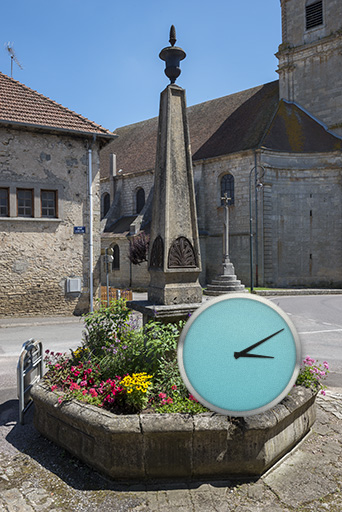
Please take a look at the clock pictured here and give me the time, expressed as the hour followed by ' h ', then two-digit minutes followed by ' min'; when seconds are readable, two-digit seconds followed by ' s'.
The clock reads 3 h 10 min
